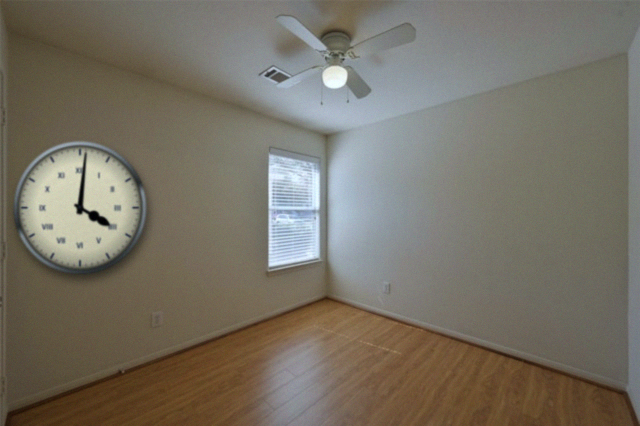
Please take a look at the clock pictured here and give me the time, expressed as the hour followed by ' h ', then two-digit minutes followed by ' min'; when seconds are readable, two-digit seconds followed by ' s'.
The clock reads 4 h 01 min
